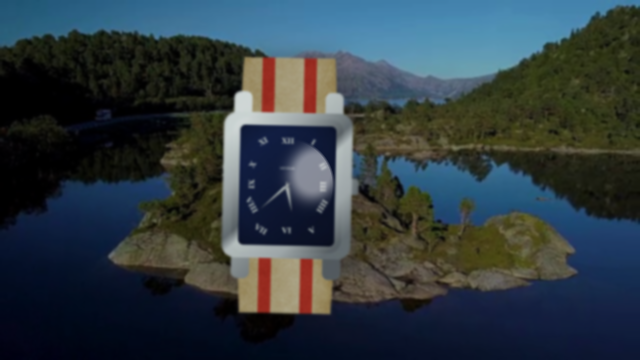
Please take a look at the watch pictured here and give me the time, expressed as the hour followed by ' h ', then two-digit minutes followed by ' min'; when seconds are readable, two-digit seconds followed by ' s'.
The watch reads 5 h 38 min
